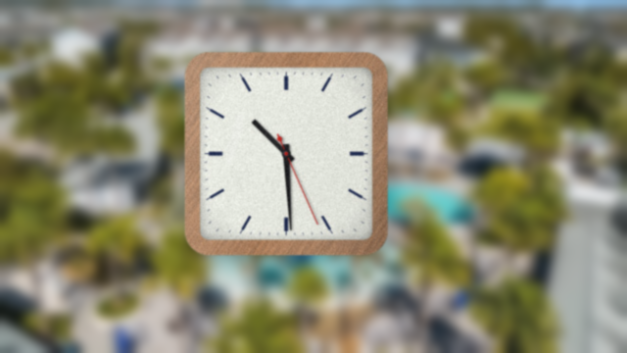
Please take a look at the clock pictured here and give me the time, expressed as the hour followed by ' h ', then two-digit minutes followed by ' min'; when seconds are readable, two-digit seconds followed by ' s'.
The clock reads 10 h 29 min 26 s
